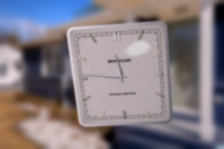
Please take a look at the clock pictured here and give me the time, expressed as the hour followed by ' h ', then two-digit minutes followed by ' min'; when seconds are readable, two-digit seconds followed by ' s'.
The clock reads 11 h 46 min
